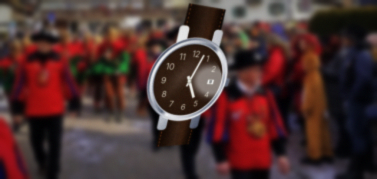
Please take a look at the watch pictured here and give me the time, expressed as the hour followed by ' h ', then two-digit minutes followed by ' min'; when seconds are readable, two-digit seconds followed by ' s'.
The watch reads 5 h 03 min
